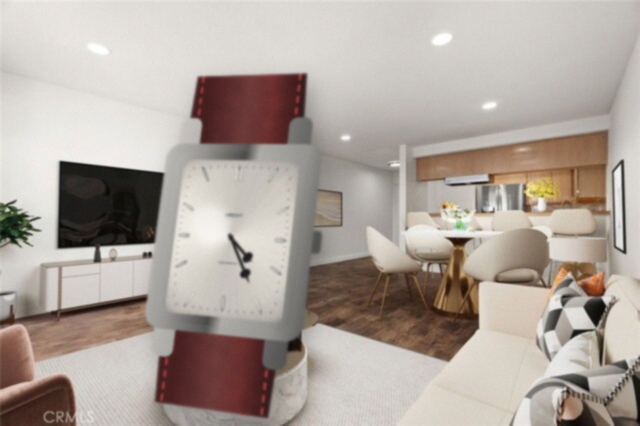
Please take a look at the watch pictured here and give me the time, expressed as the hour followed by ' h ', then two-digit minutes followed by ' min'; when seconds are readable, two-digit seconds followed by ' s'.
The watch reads 4 h 25 min
